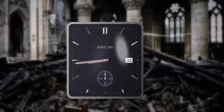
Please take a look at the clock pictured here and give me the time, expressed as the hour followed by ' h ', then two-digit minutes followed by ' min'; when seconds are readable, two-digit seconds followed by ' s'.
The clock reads 8 h 44 min
